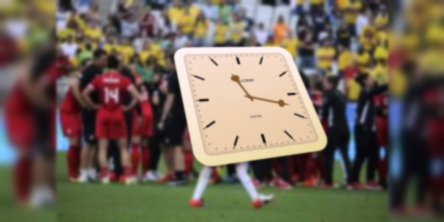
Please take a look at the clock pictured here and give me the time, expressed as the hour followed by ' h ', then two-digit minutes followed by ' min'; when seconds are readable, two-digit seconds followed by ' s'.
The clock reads 11 h 18 min
